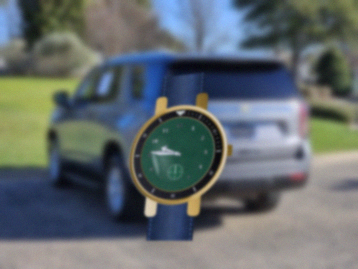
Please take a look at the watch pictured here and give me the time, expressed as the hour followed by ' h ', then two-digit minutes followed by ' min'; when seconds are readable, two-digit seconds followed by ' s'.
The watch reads 9 h 46 min
